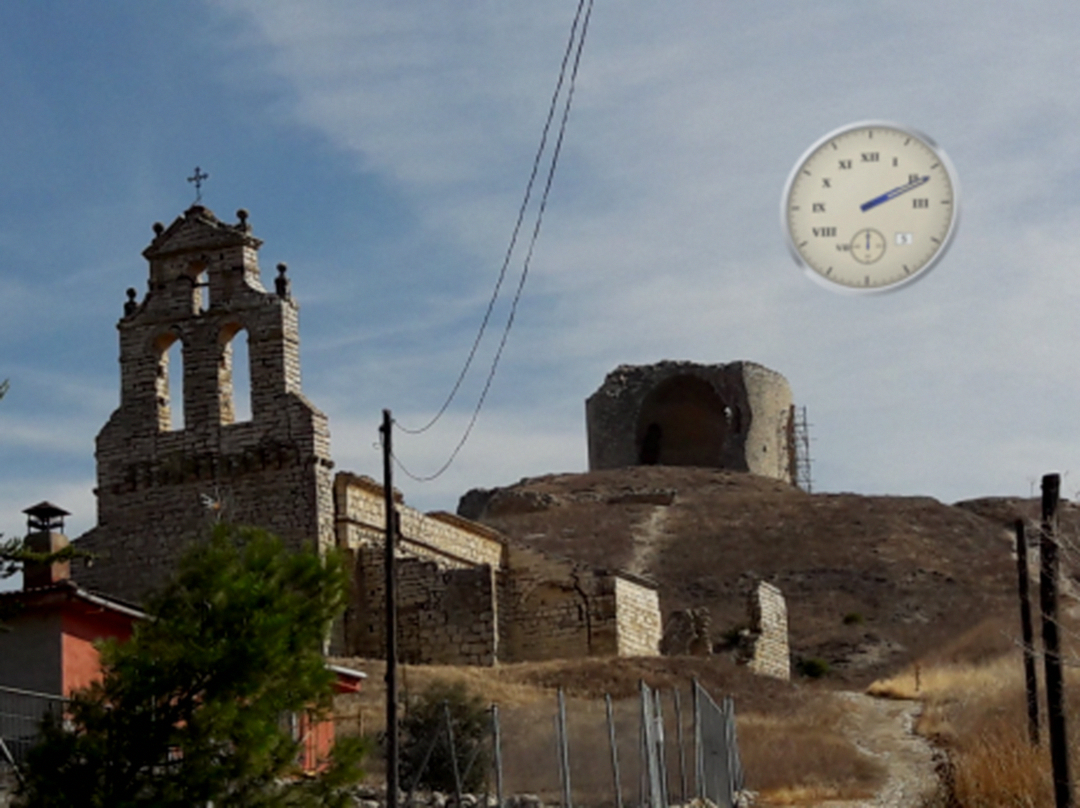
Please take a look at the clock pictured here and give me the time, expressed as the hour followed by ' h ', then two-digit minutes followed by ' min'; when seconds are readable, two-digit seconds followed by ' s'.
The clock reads 2 h 11 min
